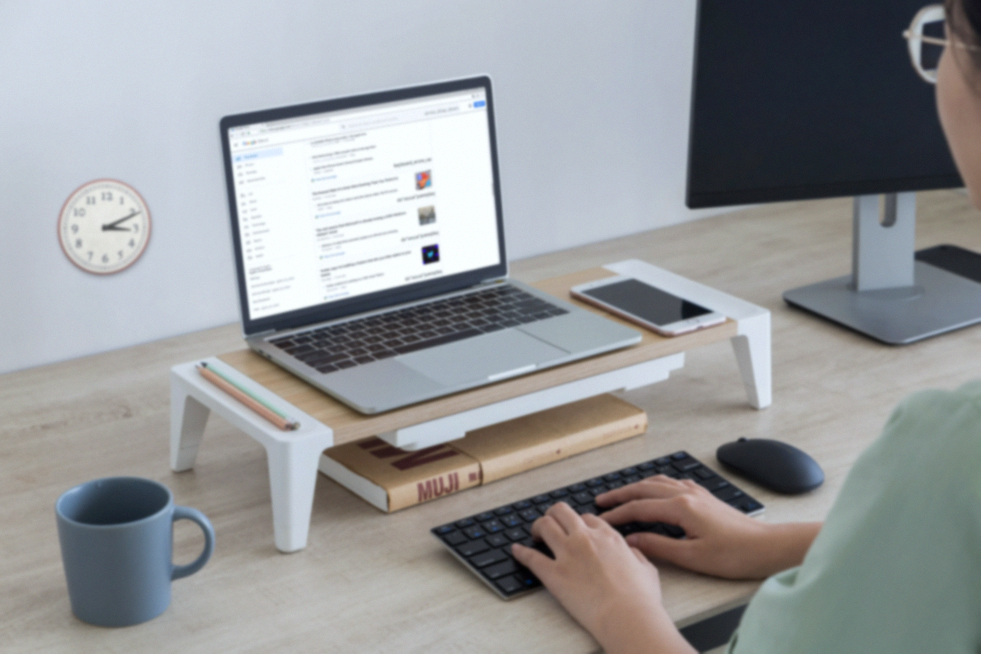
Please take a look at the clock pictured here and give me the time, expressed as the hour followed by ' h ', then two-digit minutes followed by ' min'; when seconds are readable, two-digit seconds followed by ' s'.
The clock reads 3 h 11 min
